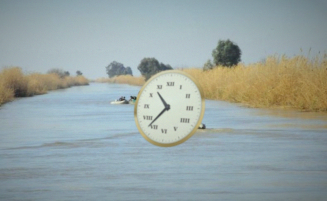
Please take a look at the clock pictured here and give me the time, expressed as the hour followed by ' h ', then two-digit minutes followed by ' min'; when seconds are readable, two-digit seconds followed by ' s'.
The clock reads 10 h 37 min
